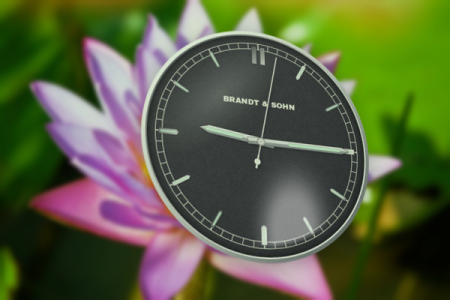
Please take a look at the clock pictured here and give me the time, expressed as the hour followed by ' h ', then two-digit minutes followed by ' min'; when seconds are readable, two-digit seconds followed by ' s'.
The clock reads 9 h 15 min 02 s
